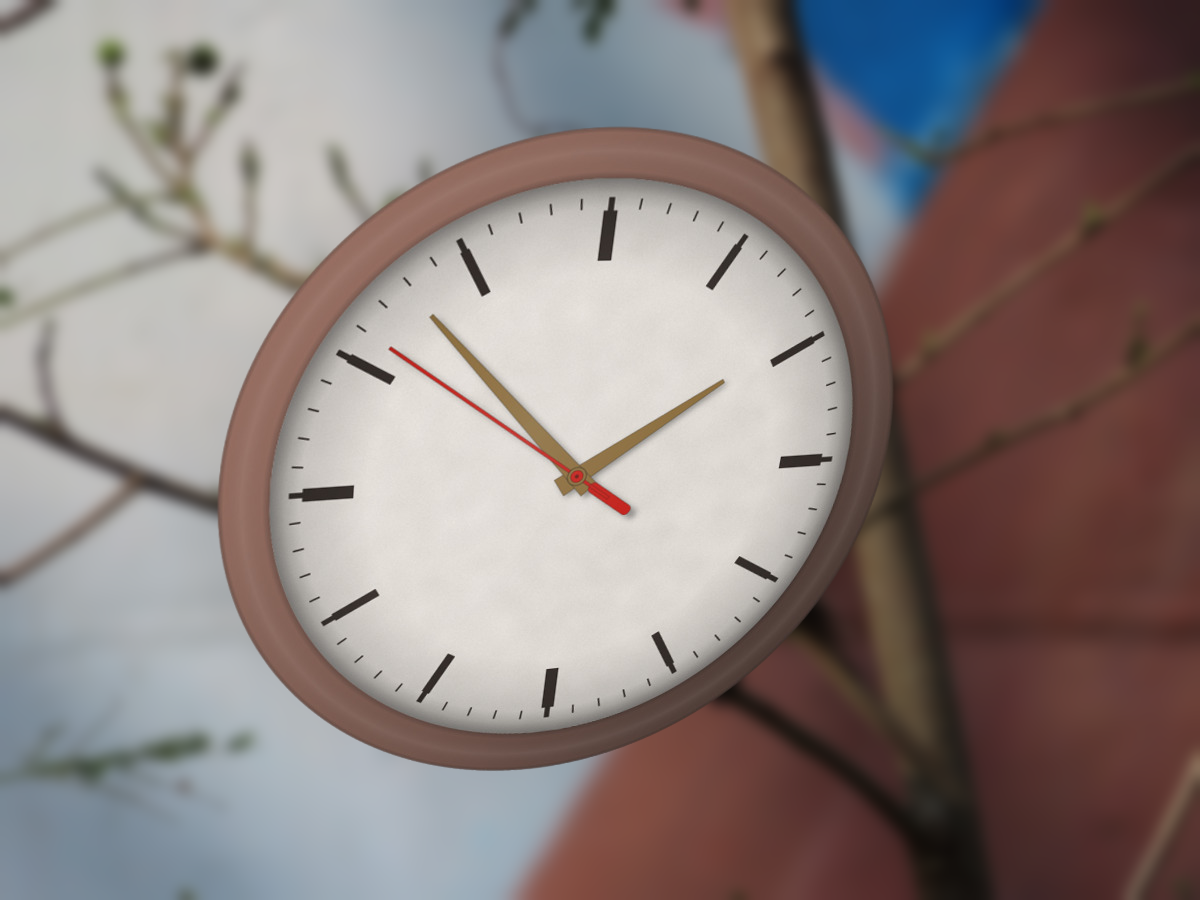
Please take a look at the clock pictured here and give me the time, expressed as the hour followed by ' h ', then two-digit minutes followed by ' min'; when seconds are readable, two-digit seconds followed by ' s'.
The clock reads 1 h 52 min 51 s
